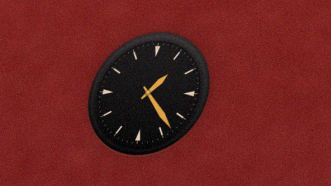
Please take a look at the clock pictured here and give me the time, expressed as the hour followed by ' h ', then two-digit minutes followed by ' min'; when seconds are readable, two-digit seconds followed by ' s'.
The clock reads 1 h 23 min
